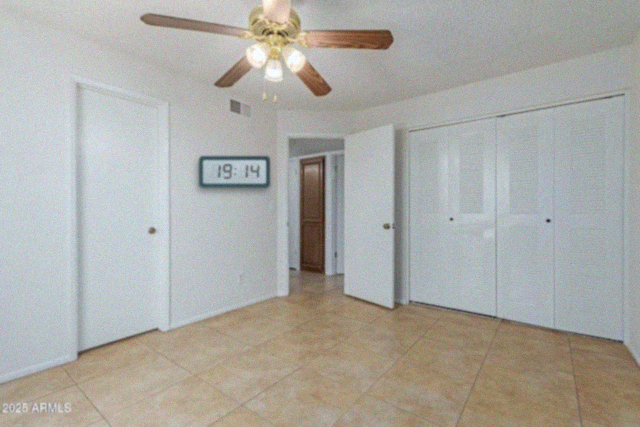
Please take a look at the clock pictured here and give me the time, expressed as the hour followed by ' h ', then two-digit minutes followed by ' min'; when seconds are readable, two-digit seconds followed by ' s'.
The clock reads 19 h 14 min
